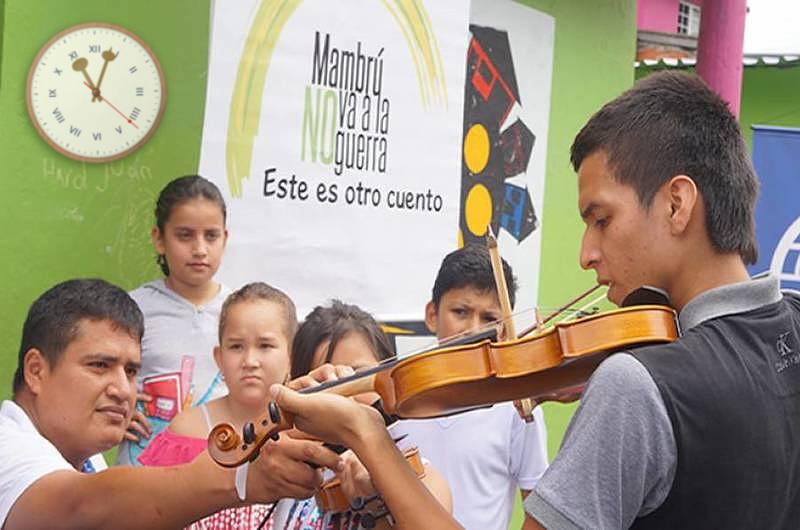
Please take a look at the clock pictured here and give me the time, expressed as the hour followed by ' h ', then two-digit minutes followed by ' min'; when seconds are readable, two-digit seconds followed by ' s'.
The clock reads 11 h 03 min 22 s
